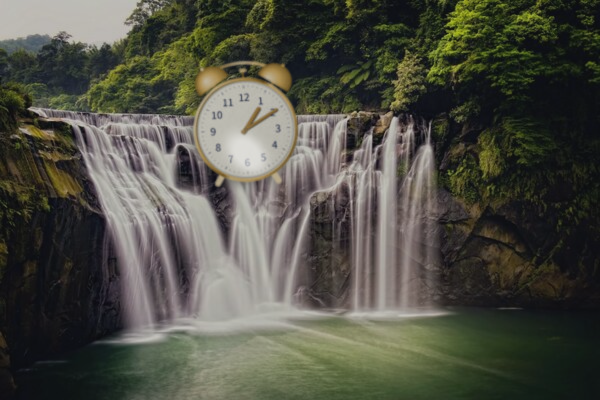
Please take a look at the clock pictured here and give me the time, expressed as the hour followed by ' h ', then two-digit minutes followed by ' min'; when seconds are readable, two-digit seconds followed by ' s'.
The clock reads 1 h 10 min
